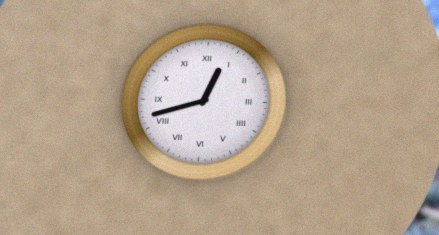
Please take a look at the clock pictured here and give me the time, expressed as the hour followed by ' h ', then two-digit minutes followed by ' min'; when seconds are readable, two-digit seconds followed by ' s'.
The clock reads 12 h 42 min
